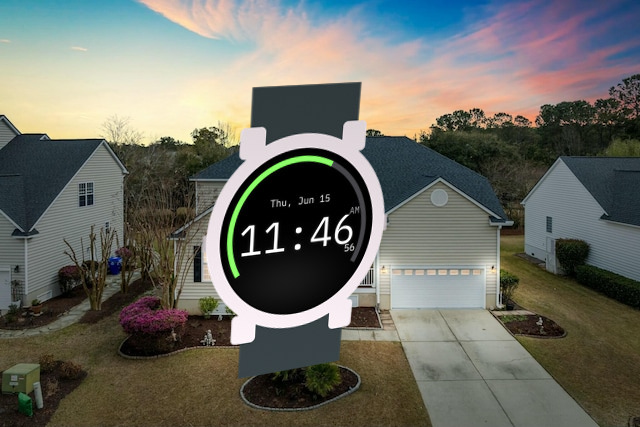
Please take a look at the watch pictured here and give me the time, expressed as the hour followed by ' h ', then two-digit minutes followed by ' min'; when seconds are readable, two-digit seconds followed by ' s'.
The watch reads 11 h 46 min 56 s
